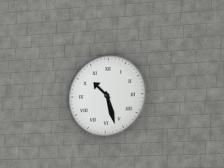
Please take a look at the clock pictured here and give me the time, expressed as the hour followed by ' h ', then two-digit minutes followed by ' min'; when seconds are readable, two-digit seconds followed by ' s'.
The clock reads 10 h 27 min
